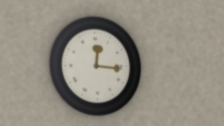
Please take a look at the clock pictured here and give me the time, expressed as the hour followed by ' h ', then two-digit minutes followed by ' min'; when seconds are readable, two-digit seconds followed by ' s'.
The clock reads 12 h 16 min
